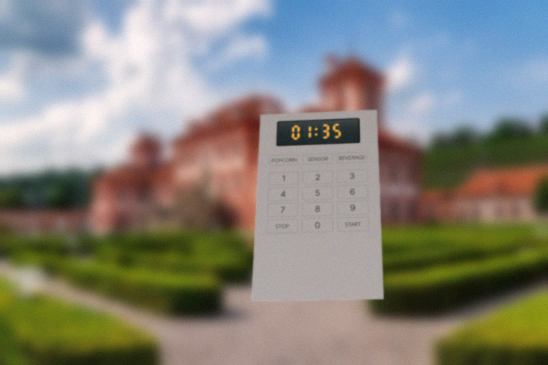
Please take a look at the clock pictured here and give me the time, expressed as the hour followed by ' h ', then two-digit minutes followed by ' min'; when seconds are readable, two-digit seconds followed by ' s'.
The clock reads 1 h 35 min
